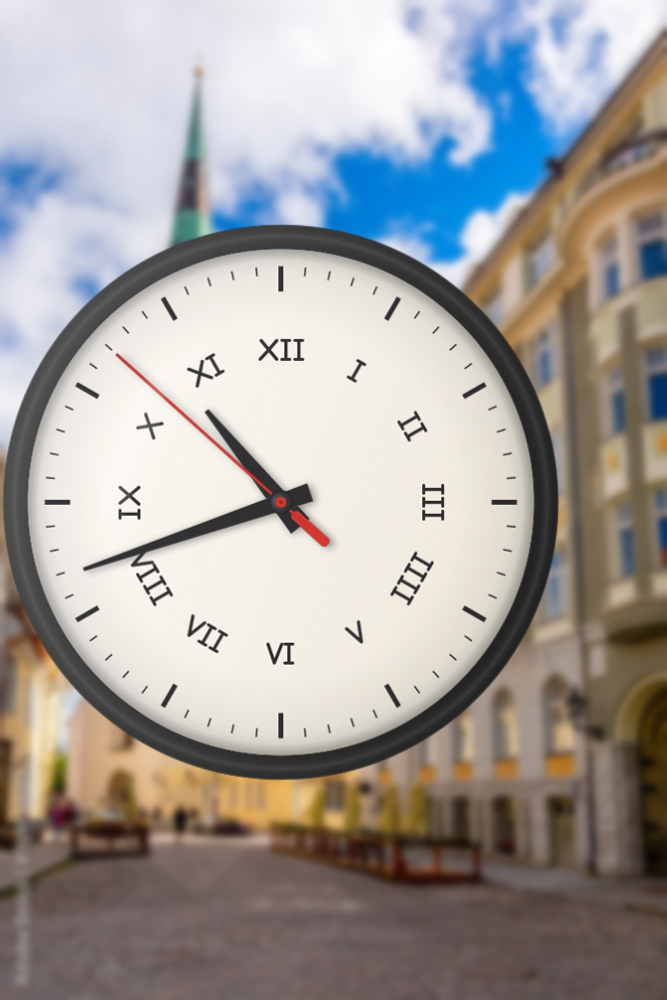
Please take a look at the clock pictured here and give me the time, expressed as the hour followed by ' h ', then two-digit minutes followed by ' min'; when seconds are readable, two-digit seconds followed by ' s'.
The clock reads 10 h 41 min 52 s
